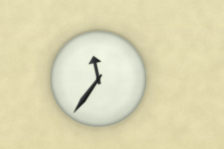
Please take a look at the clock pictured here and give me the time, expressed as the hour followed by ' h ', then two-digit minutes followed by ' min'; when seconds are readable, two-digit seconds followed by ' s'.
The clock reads 11 h 36 min
